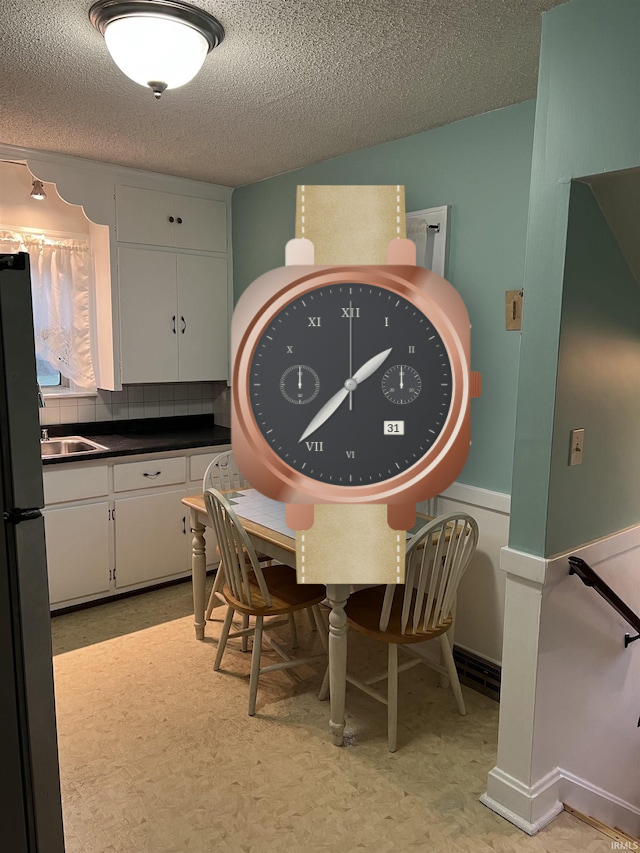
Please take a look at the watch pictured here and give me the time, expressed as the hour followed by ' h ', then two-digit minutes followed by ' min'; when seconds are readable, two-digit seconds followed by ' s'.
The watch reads 1 h 37 min
